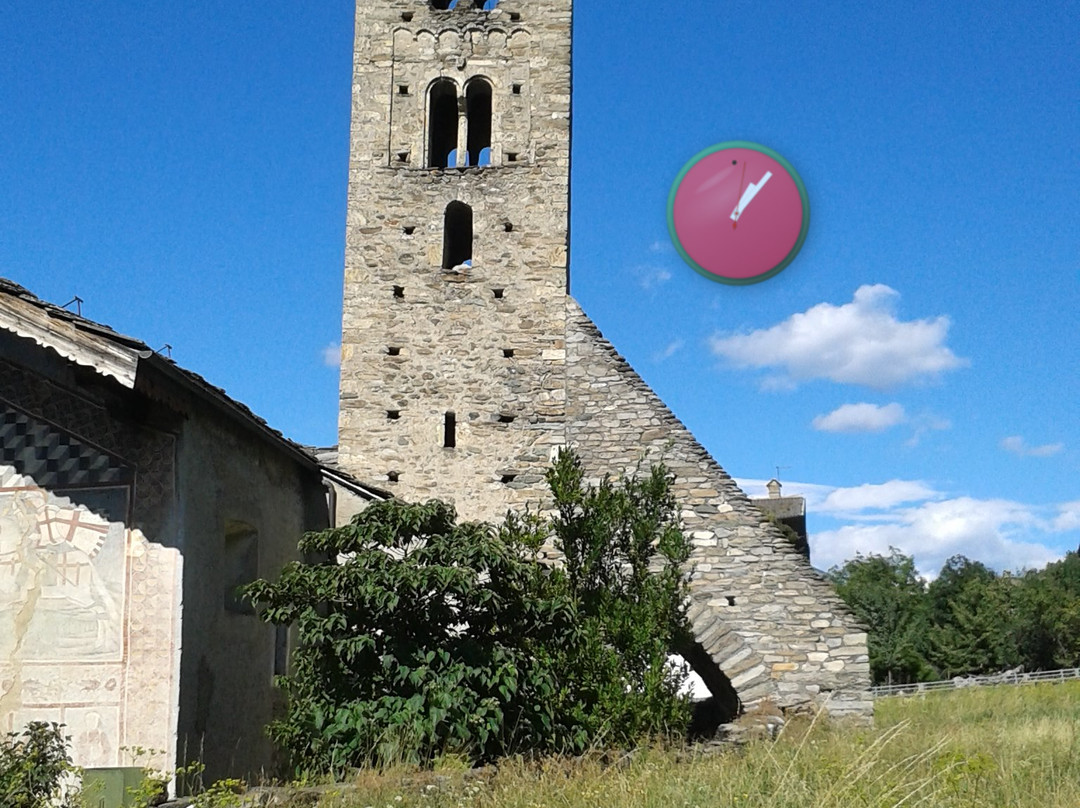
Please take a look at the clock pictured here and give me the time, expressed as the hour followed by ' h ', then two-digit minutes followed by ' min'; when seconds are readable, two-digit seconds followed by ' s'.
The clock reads 1 h 07 min 02 s
